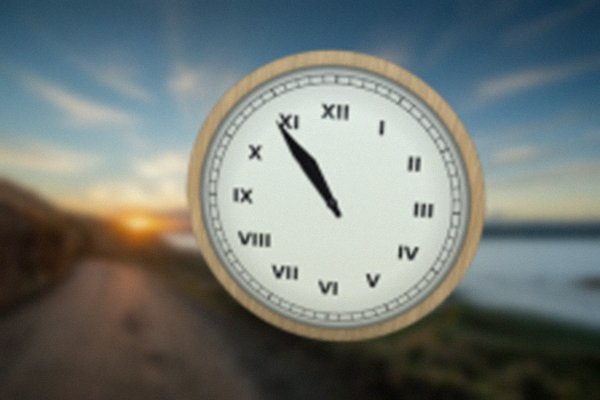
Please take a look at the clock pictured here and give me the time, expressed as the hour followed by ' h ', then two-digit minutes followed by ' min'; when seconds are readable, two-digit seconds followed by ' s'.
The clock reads 10 h 54 min
